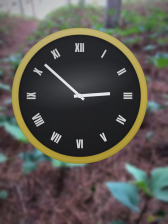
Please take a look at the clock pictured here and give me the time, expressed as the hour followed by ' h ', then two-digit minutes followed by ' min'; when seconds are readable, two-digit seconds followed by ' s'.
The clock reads 2 h 52 min
